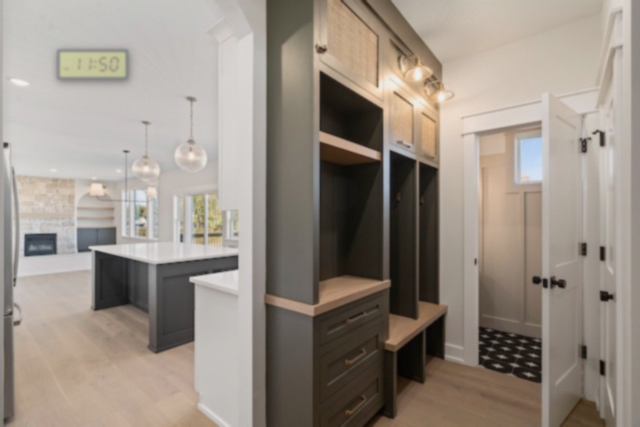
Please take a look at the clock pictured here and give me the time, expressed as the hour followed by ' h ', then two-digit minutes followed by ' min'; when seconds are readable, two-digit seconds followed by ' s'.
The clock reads 11 h 50 min
